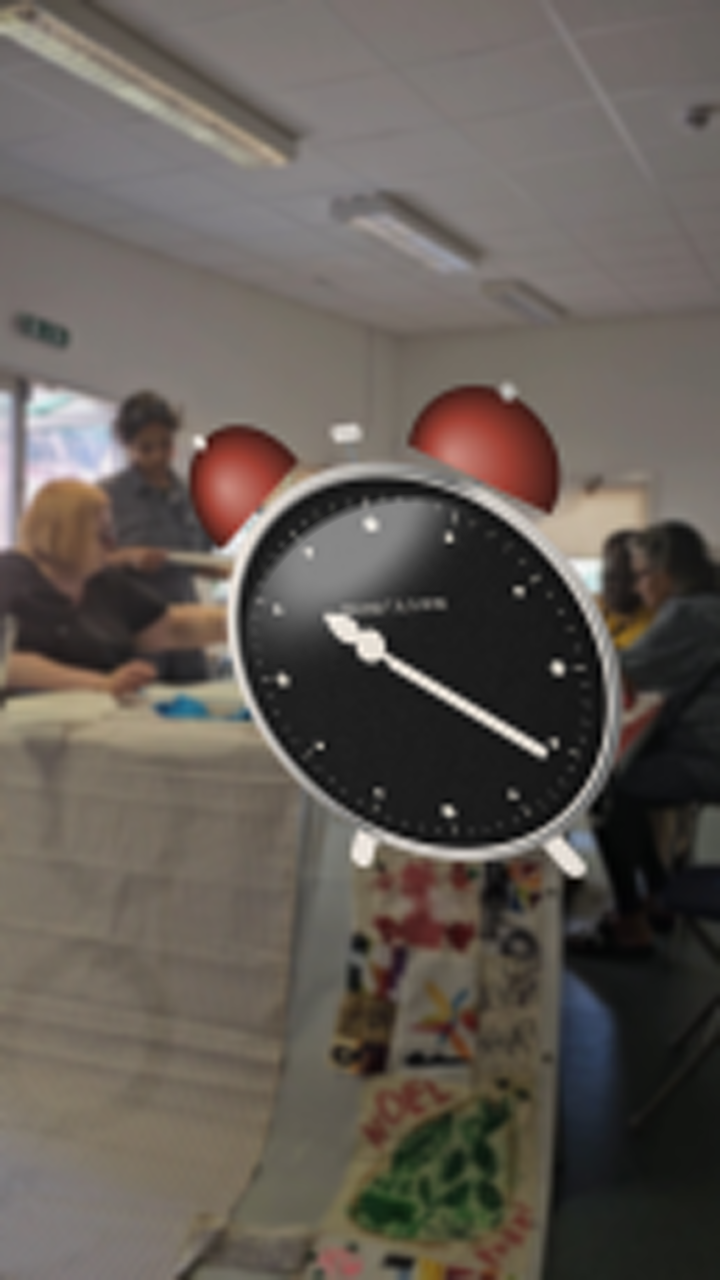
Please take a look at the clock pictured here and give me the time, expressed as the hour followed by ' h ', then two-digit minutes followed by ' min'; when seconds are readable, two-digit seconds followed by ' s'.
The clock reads 10 h 21 min
